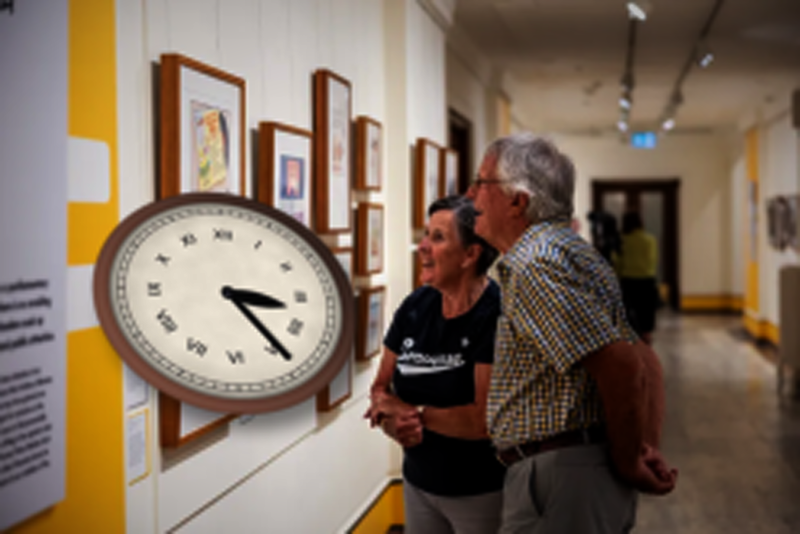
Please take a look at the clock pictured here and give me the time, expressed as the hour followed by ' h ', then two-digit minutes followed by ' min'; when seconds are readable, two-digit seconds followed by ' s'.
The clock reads 3 h 24 min
